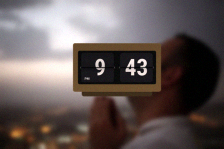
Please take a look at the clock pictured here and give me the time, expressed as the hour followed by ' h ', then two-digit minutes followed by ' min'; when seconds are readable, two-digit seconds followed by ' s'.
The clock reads 9 h 43 min
